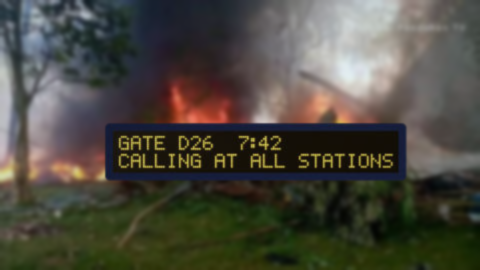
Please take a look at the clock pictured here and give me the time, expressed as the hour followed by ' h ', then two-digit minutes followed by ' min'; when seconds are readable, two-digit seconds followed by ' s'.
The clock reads 7 h 42 min
